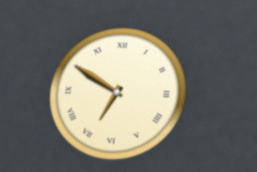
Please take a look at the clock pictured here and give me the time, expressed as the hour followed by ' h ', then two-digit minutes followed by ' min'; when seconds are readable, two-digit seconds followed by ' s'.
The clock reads 6 h 50 min
